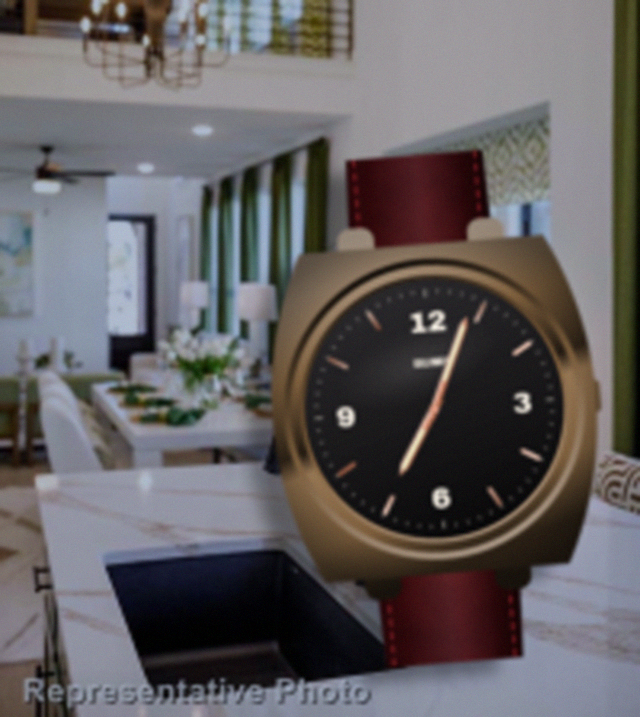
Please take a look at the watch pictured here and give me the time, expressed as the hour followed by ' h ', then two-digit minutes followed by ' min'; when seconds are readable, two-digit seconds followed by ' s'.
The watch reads 7 h 04 min
